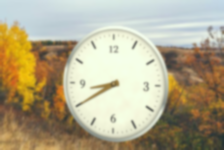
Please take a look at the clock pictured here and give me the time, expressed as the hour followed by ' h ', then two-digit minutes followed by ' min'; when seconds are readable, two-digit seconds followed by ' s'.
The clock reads 8 h 40 min
